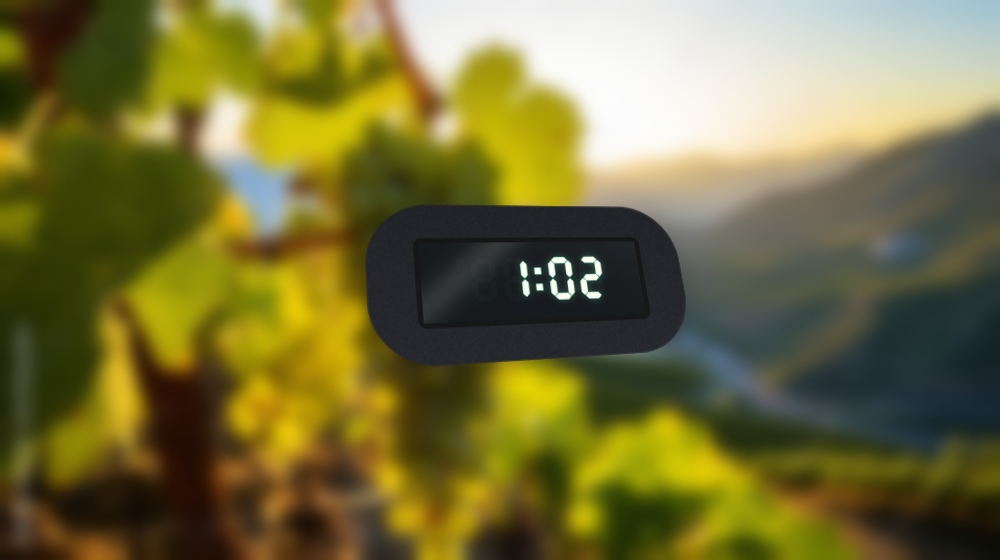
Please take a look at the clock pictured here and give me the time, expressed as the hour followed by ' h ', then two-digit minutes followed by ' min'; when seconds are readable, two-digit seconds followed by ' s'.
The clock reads 1 h 02 min
